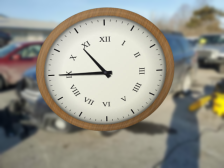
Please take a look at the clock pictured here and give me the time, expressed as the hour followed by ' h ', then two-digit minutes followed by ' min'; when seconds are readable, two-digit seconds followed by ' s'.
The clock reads 10 h 45 min
